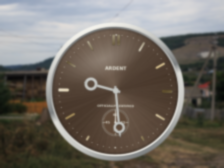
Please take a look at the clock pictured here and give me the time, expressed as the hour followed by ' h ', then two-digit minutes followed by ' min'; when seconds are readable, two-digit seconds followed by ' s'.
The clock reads 9 h 29 min
